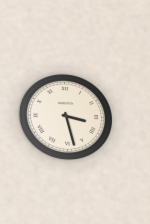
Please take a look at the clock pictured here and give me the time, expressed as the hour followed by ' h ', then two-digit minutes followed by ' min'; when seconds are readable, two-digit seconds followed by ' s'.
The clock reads 3 h 28 min
